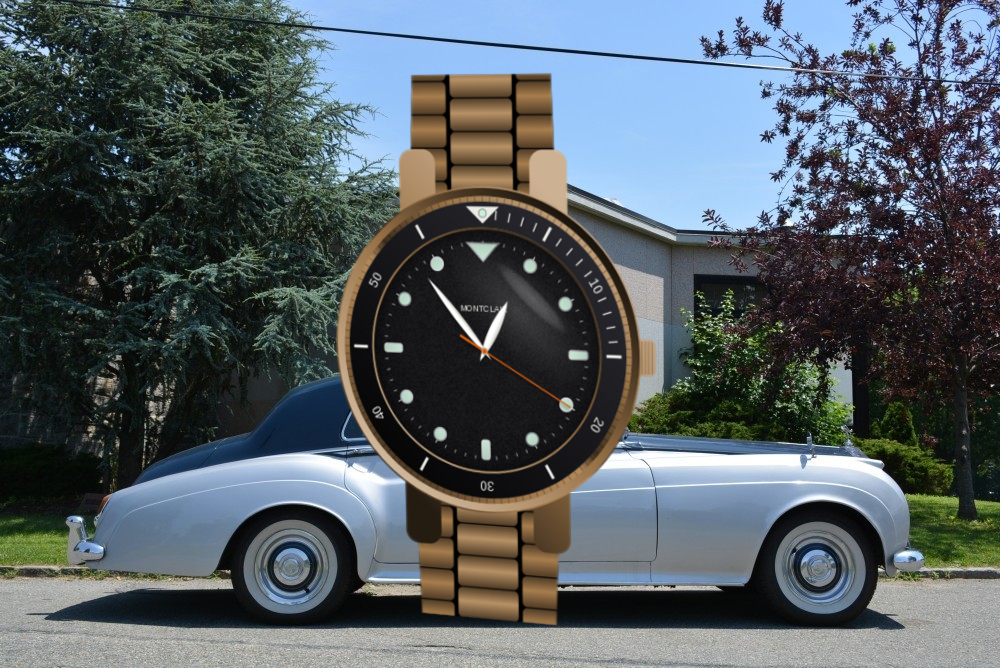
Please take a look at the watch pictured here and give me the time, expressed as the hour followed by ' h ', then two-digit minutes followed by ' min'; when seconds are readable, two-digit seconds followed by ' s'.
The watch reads 12 h 53 min 20 s
